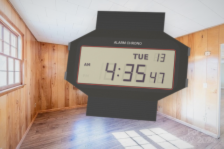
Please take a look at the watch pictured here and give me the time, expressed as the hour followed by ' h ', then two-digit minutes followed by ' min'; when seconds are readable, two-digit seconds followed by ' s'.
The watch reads 4 h 35 min 47 s
